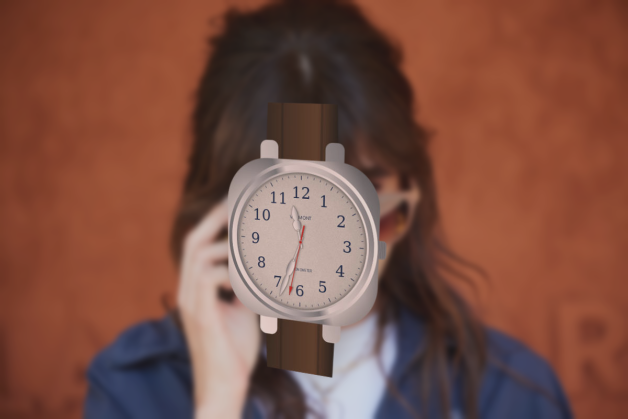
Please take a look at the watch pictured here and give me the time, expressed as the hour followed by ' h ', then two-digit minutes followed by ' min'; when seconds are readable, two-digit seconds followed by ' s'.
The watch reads 11 h 33 min 32 s
